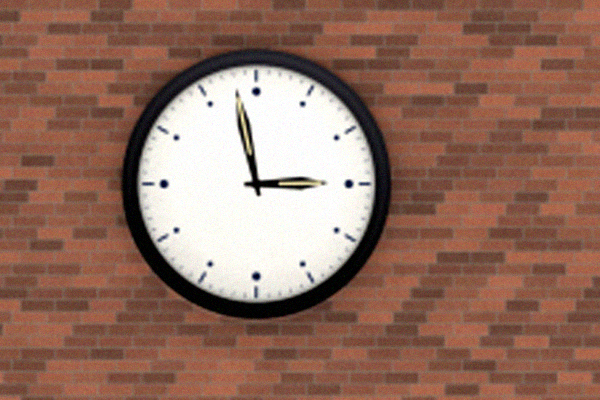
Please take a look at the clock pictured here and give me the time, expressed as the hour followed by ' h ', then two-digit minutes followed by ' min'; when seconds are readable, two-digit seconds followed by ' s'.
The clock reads 2 h 58 min
